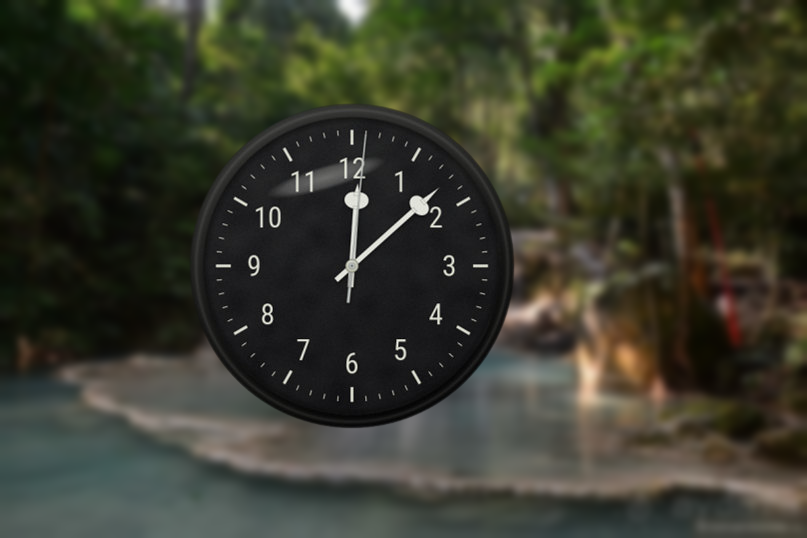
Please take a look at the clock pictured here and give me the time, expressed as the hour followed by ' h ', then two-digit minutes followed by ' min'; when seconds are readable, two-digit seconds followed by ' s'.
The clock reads 12 h 08 min 01 s
